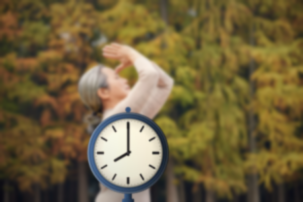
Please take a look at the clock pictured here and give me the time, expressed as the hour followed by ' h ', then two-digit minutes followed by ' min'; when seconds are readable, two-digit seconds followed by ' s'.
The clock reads 8 h 00 min
